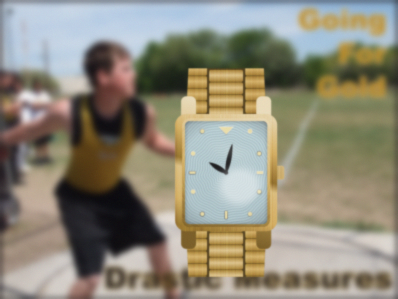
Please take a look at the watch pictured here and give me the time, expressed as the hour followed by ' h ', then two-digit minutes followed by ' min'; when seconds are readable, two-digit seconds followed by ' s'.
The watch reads 10 h 02 min
